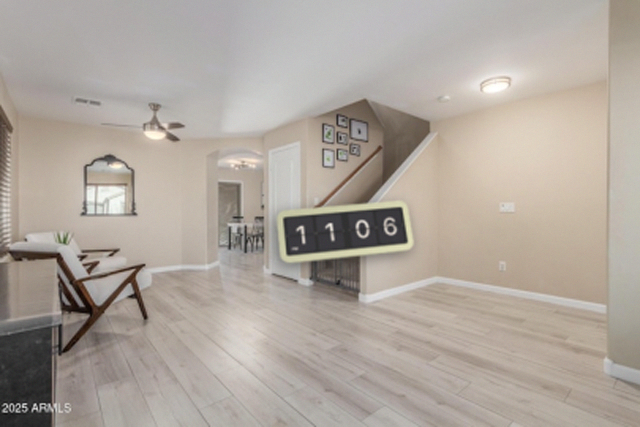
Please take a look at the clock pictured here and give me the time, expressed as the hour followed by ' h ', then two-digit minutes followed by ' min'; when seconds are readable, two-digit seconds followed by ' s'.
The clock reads 11 h 06 min
